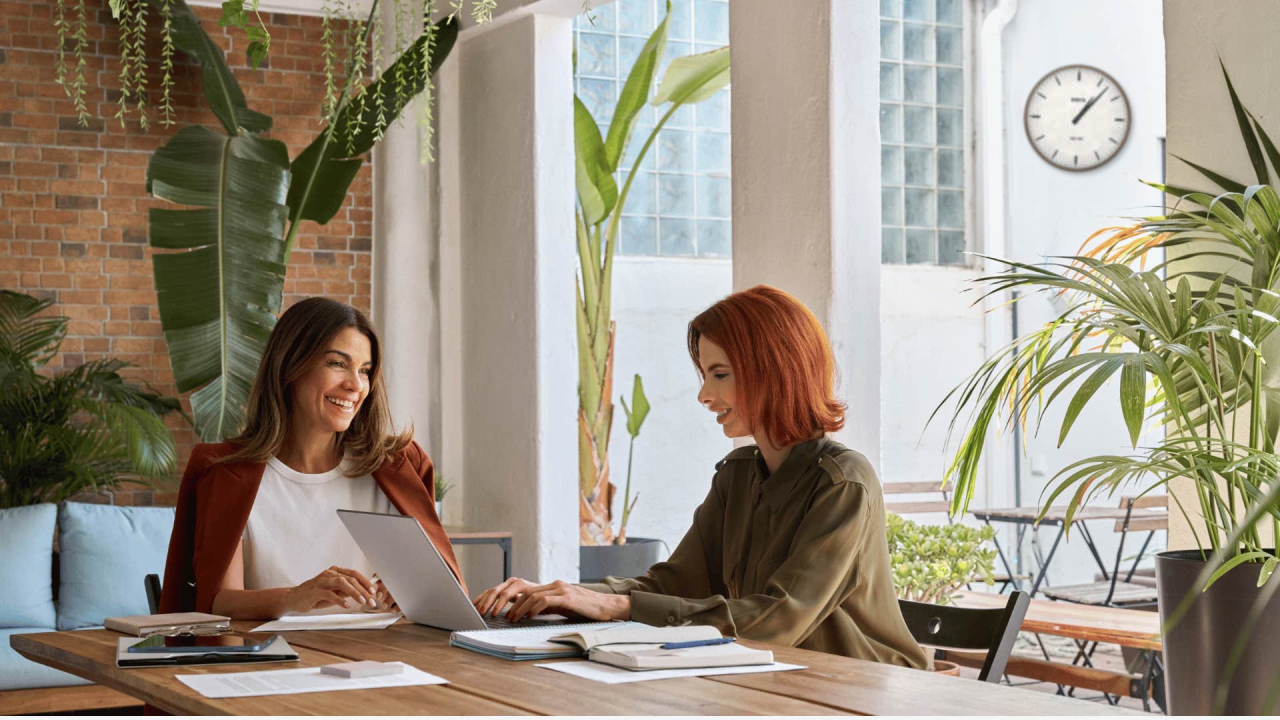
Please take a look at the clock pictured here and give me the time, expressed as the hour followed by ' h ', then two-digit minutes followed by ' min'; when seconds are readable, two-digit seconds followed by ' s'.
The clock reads 1 h 07 min
